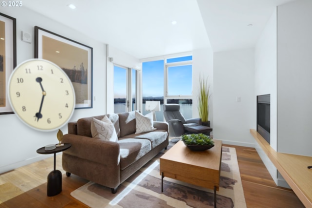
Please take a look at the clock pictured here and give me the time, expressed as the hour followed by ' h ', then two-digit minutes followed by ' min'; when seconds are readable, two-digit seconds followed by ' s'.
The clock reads 11 h 34 min
